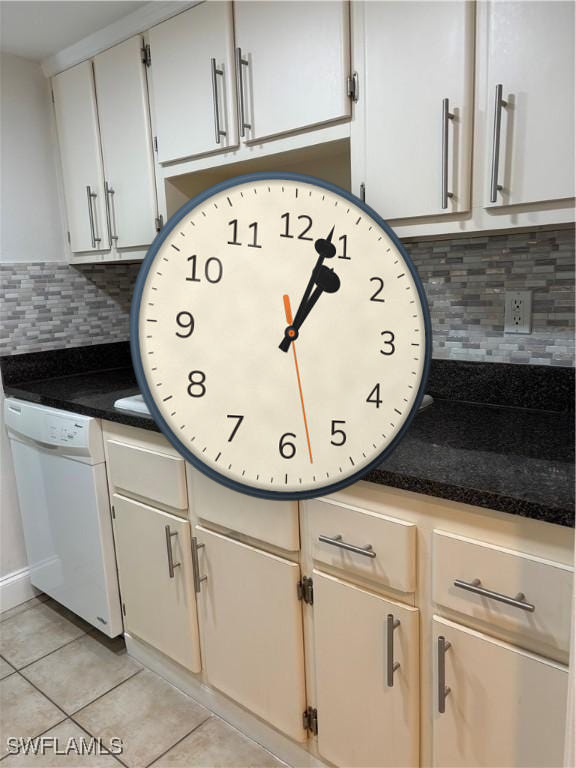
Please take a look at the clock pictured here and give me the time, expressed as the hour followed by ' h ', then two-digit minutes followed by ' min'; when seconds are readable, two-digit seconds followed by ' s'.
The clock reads 1 h 03 min 28 s
